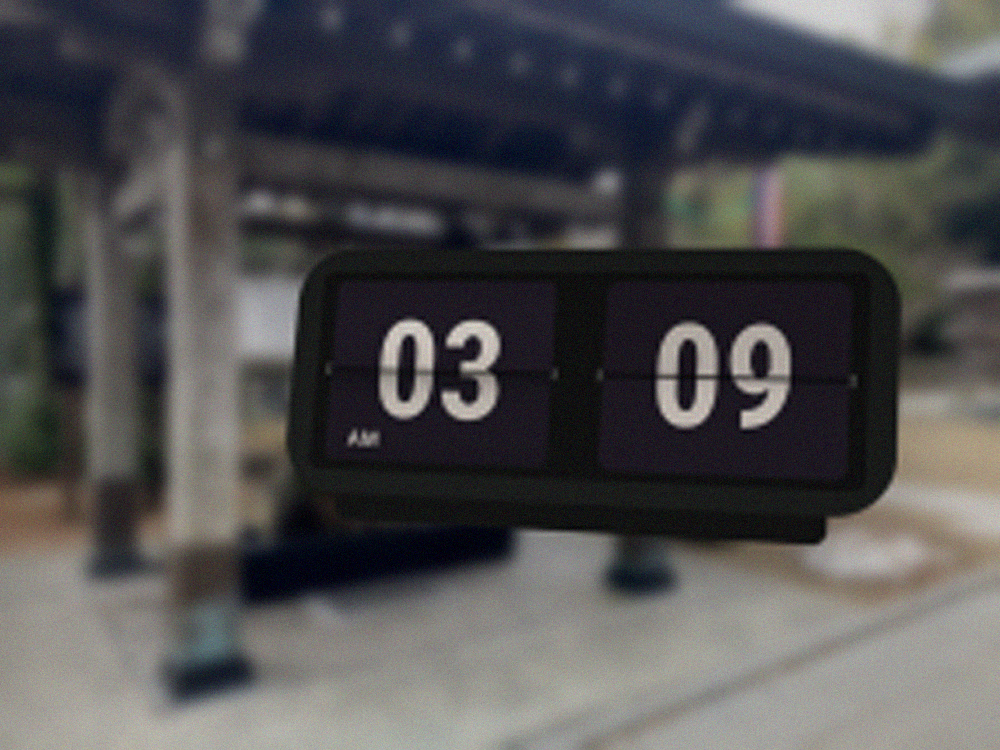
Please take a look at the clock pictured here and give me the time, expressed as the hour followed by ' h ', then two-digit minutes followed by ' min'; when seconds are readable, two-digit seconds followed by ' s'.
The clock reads 3 h 09 min
